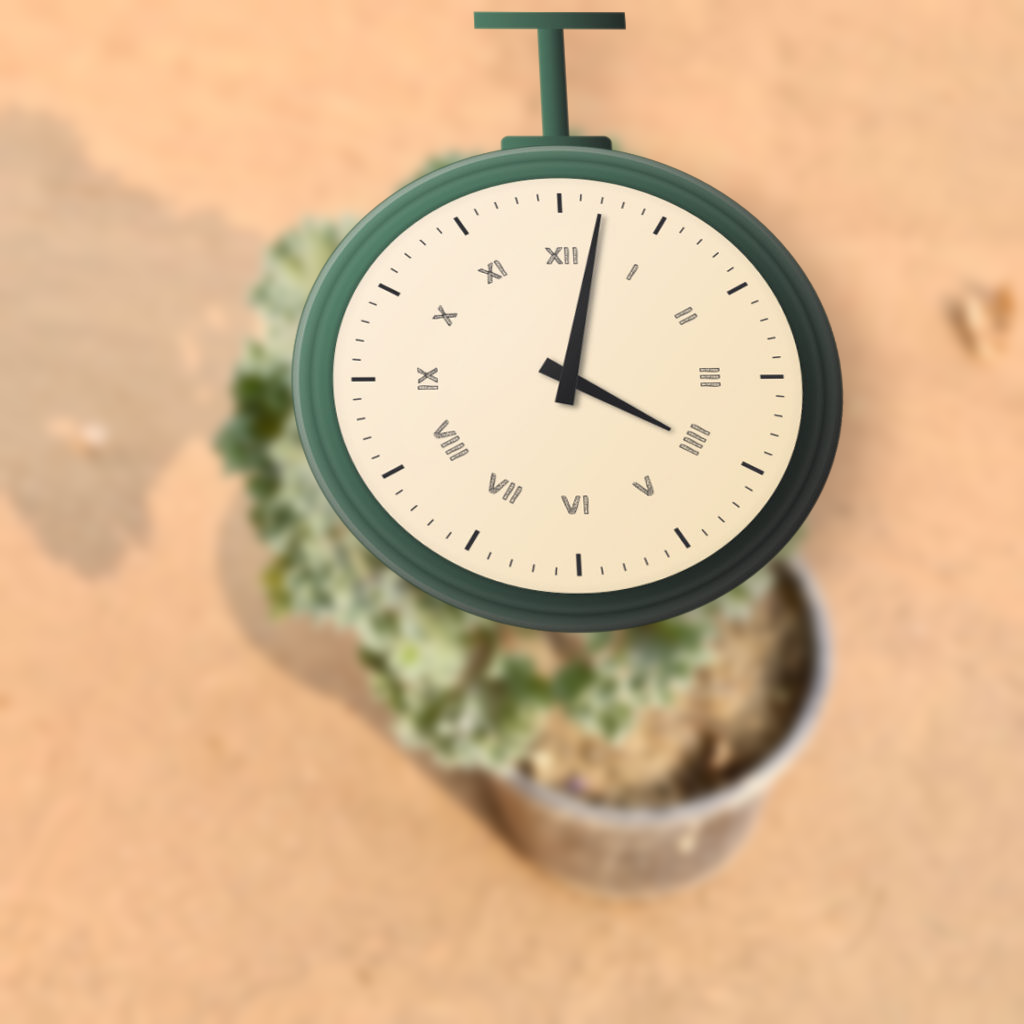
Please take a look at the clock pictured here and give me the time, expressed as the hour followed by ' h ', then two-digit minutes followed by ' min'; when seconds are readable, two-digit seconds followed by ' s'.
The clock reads 4 h 02 min
